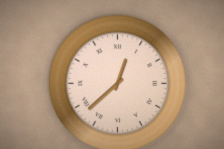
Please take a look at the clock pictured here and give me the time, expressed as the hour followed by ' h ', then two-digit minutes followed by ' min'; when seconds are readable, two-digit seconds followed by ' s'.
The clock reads 12 h 38 min
